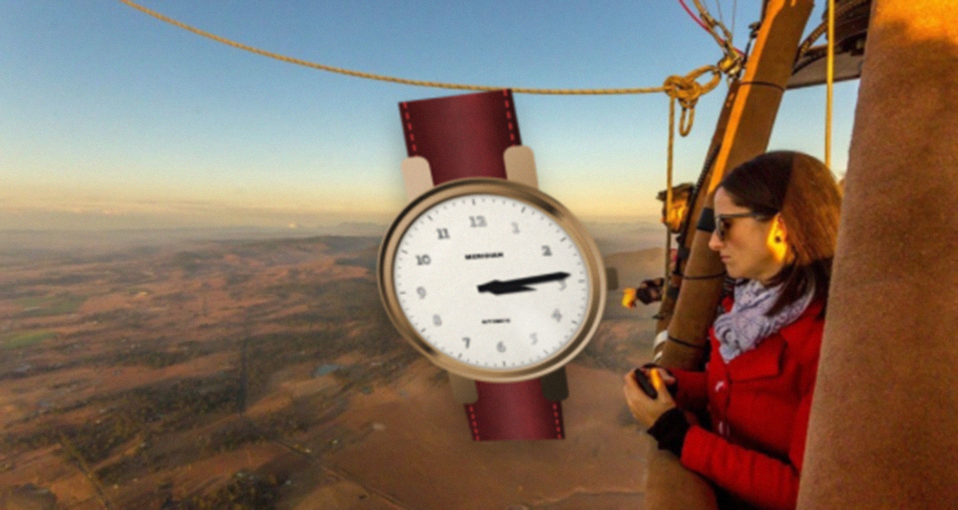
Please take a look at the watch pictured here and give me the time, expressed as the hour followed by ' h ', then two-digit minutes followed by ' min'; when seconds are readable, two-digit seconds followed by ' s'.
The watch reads 3 h 14 min
